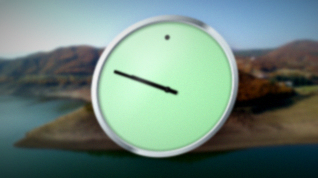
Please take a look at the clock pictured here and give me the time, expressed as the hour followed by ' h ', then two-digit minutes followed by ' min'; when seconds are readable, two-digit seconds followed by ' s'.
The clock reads 9 h 49 min
